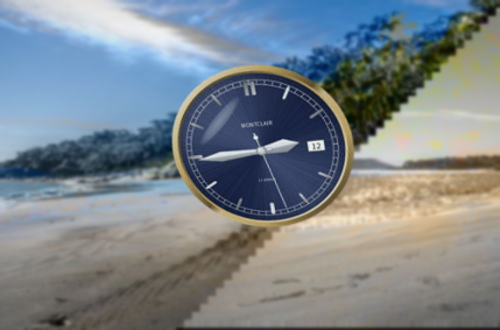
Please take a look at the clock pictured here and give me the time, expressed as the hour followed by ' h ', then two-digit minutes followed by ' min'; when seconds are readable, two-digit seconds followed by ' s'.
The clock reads 2 h 44 min 28 s
